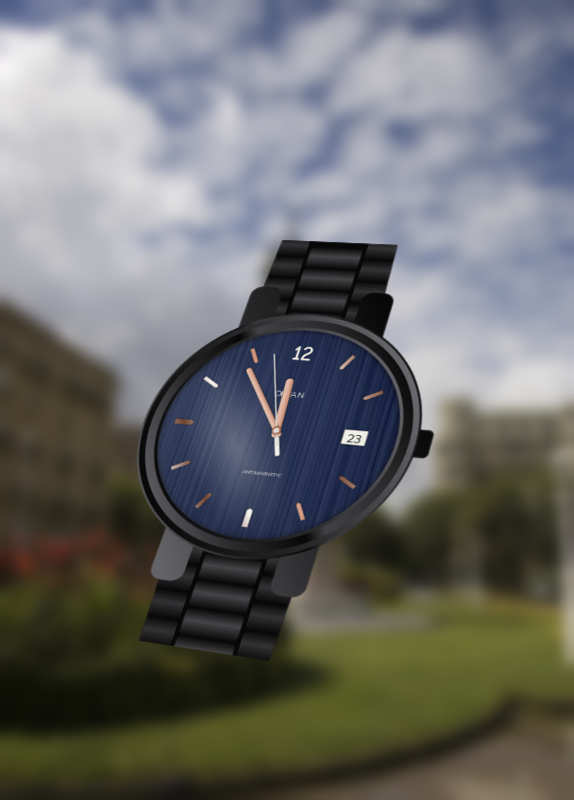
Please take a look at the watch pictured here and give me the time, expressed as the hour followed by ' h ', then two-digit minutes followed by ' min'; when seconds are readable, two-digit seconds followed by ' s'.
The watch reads 11 h 53 min 57 s
